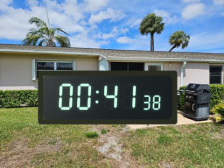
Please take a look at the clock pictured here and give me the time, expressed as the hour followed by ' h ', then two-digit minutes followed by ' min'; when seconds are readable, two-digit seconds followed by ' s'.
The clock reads 0 h 41 min 38 s
